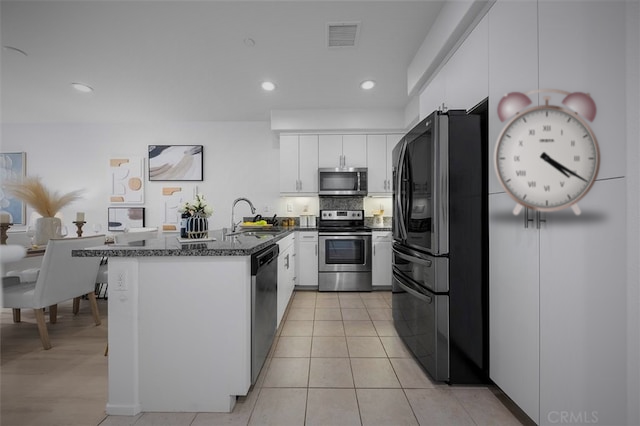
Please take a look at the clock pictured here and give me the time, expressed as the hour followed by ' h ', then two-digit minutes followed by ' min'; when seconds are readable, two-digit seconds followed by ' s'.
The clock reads 4 h 20 min
